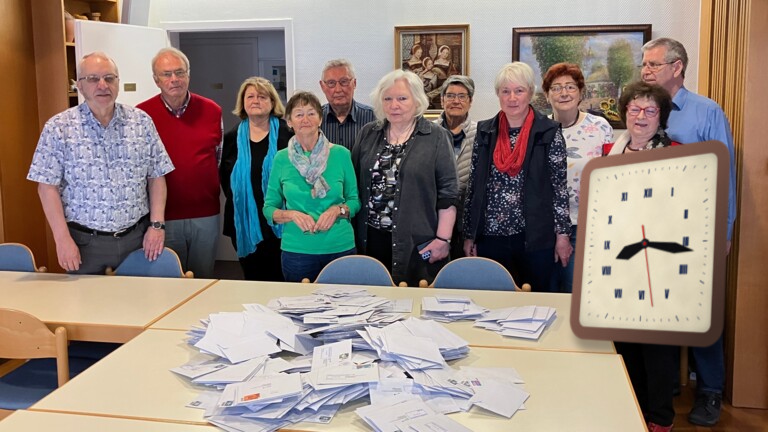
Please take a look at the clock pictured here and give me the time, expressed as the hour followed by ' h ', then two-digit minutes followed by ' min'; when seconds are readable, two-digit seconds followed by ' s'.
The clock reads 8 h 16 min 28 s
